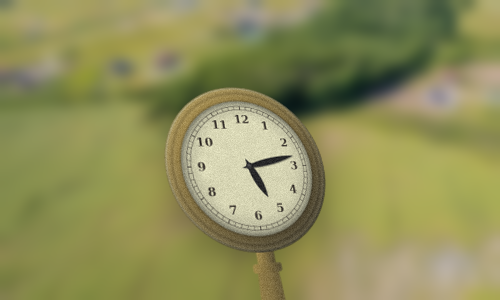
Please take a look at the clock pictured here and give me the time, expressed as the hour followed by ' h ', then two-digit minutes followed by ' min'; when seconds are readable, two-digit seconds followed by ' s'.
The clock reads 5 h 13 min
